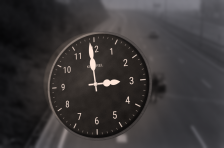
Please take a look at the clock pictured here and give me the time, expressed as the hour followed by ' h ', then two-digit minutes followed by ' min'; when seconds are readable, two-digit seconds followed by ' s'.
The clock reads 2 h 59 min
